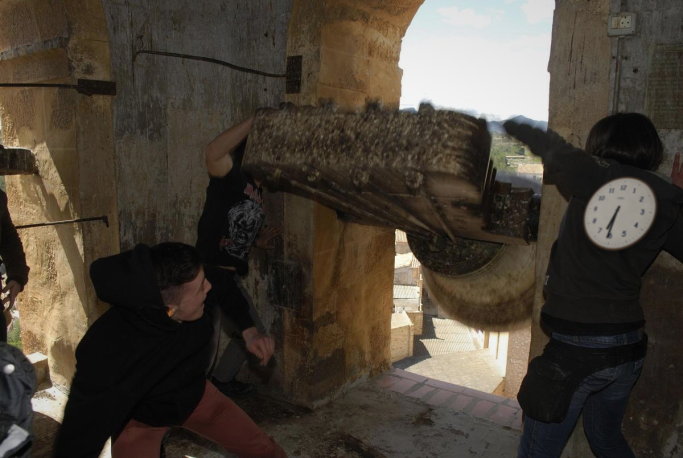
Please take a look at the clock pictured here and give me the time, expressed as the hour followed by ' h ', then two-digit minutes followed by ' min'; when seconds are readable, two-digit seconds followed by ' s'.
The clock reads 6 h 31 min
